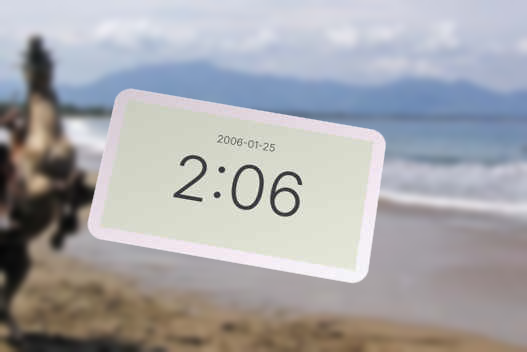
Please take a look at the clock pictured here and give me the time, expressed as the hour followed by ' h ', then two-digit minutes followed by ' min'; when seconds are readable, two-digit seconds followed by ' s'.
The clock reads 2 h 06 min
